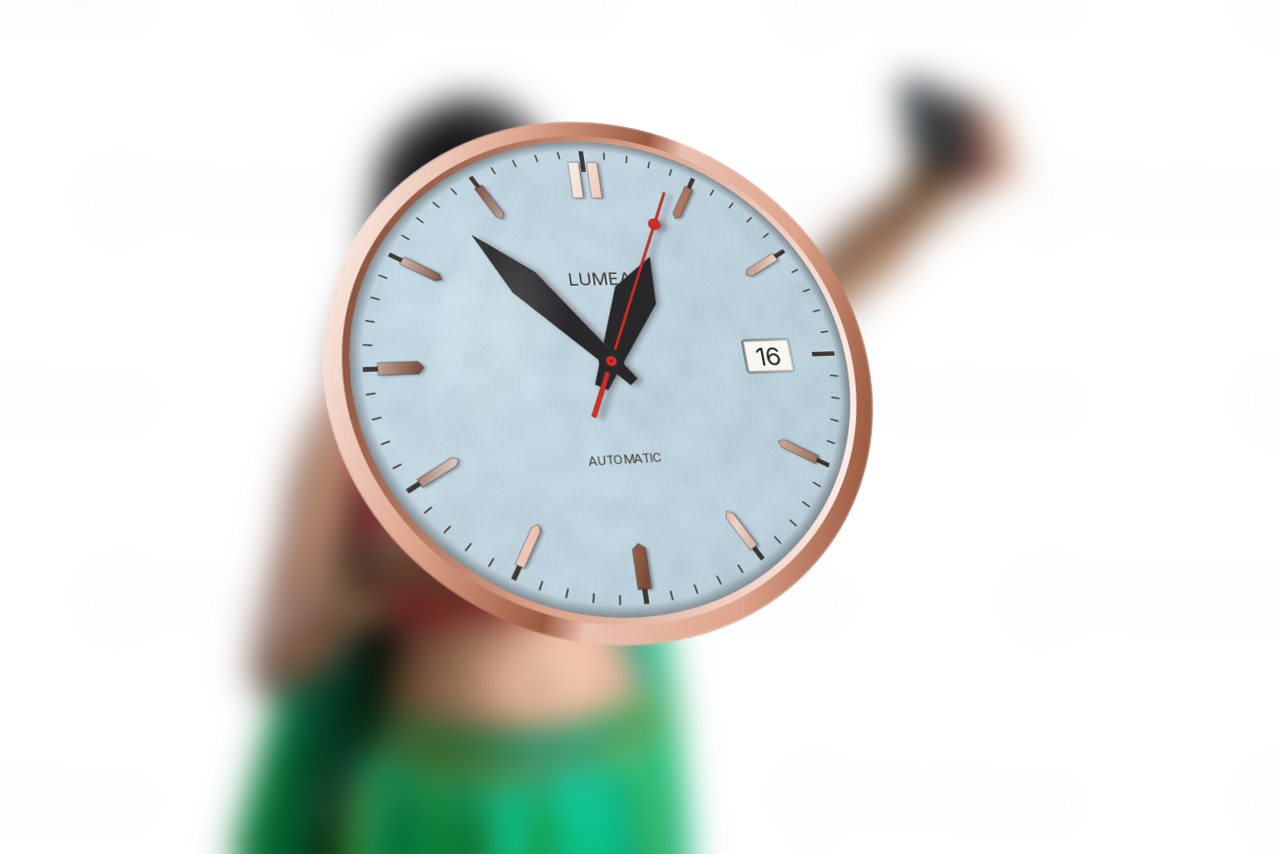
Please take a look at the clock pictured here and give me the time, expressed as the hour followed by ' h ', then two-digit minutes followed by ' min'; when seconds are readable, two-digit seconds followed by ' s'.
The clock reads 12 h 53 min 04 s
